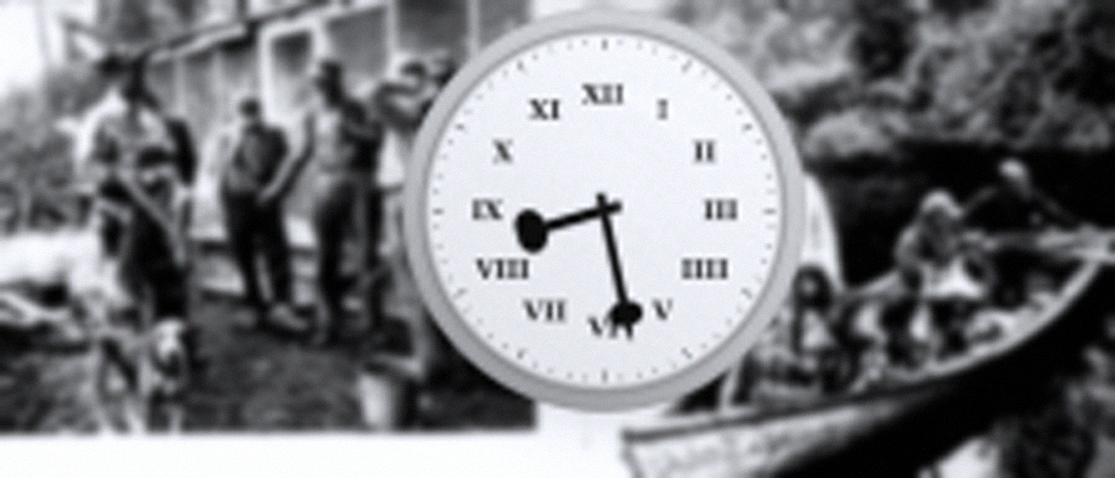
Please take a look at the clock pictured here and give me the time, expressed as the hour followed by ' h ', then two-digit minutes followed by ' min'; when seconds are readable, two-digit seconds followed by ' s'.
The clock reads 8 h 28 min
